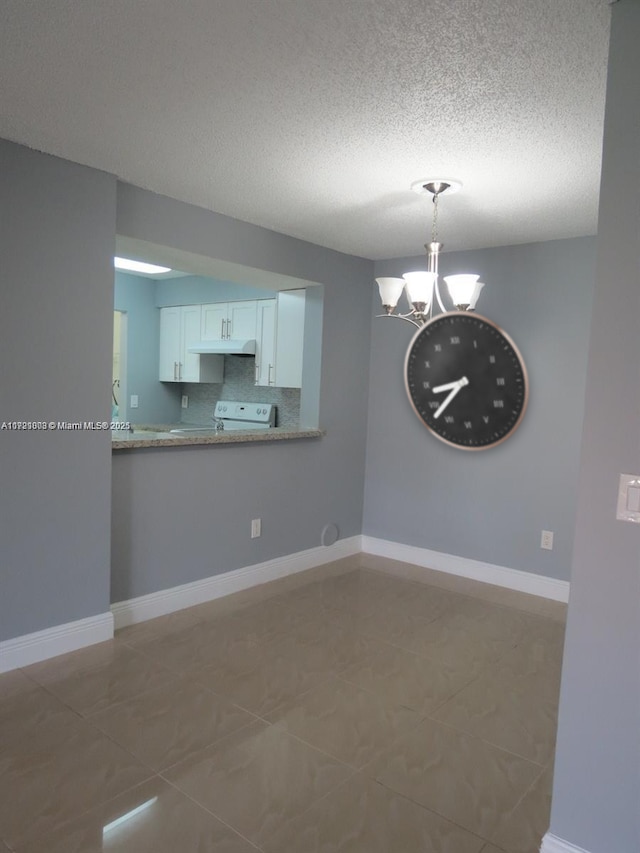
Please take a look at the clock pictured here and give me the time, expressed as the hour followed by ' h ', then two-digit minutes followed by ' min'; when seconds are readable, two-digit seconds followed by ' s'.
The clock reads 8 h 38 min
